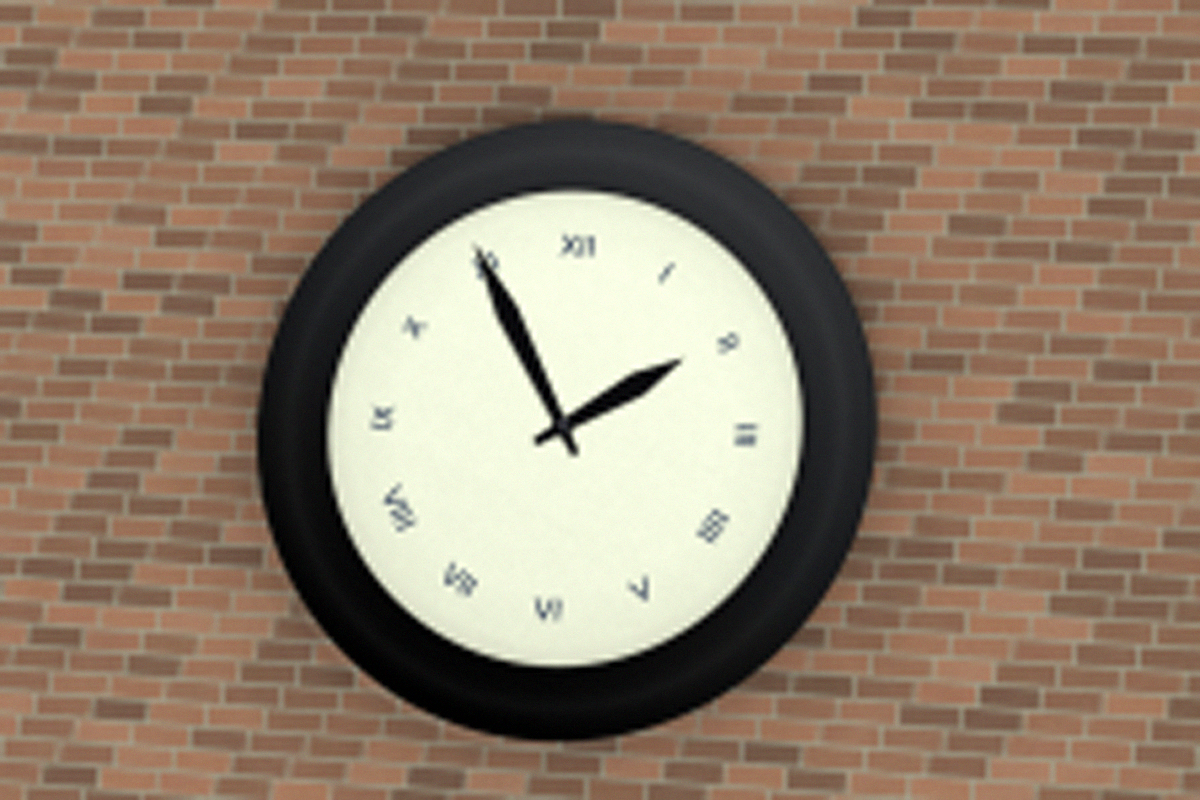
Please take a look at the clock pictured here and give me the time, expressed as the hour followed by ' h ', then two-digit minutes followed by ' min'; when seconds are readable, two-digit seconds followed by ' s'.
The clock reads 1 h 55 min
